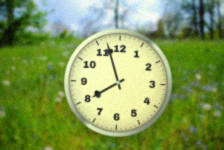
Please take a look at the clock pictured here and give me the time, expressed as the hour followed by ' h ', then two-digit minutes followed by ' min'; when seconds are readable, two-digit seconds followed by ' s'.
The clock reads 7 h 57 min
